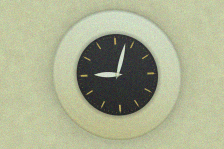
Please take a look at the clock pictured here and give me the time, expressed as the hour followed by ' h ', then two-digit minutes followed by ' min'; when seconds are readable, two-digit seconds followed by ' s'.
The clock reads 9 h 03 min
